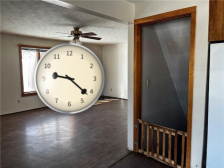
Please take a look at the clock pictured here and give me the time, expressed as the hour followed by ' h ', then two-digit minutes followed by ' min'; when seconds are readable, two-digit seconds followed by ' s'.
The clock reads 9 h 22 min
